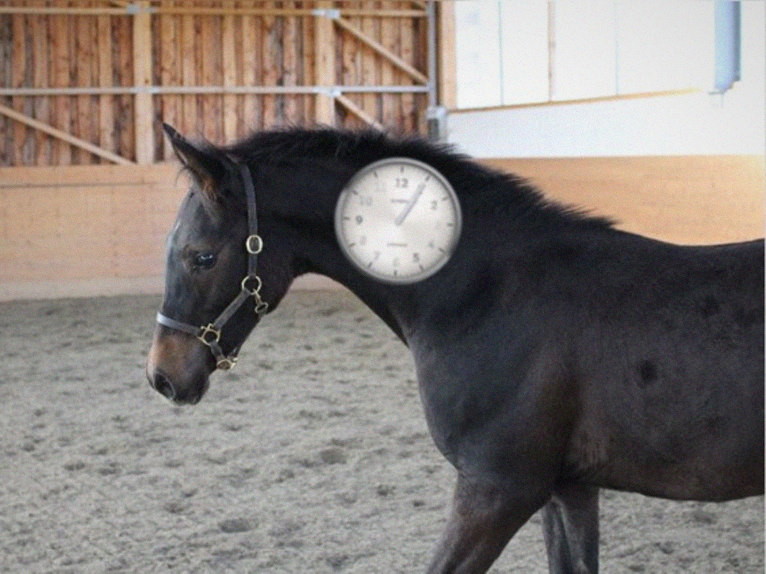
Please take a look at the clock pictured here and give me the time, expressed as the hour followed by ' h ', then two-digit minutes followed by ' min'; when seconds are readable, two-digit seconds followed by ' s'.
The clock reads 1 h 05 min
